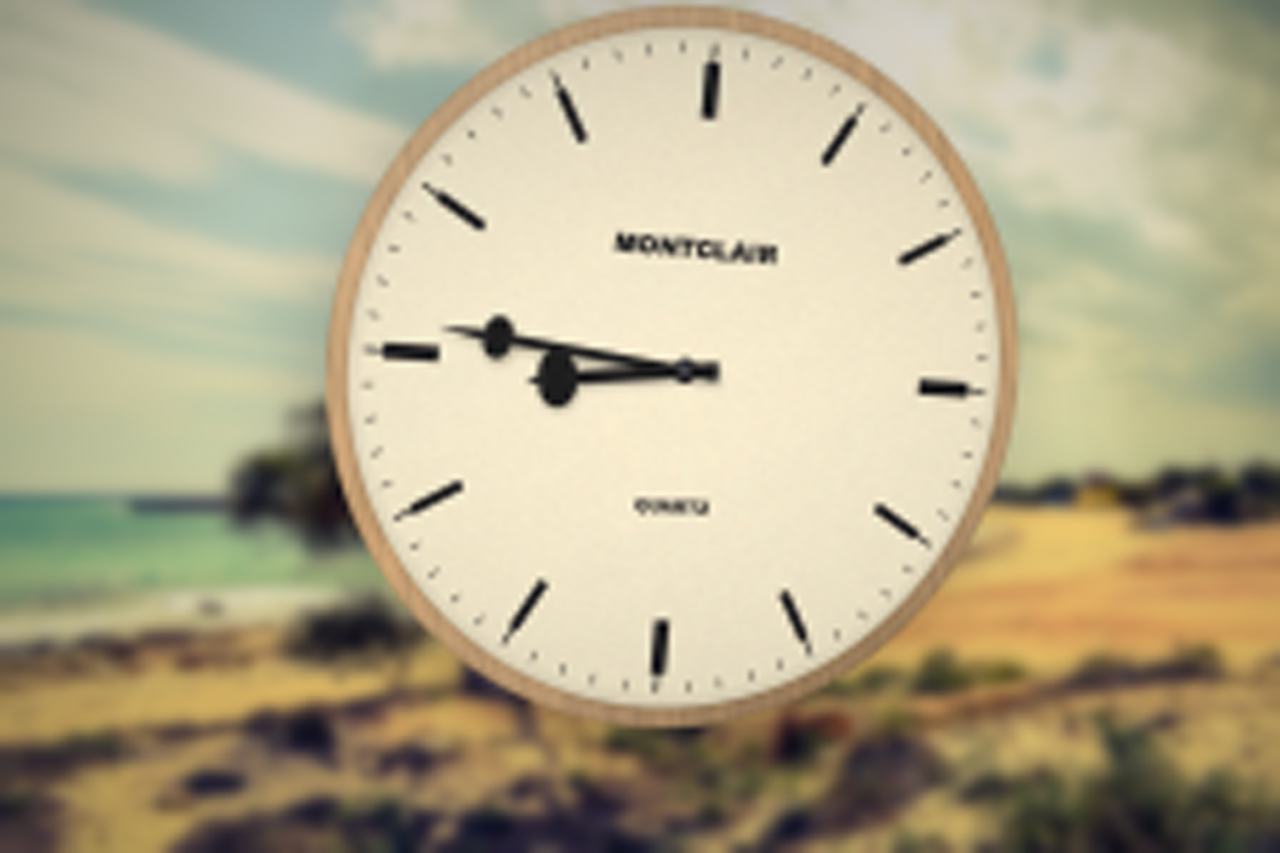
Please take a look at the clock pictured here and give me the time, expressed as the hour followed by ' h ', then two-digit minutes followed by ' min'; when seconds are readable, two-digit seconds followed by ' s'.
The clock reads 8 h 46 min
